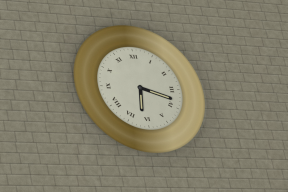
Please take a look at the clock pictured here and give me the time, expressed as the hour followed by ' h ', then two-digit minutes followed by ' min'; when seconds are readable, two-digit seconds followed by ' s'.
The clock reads 6 h 18 min
